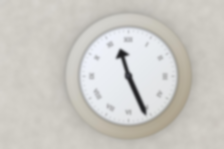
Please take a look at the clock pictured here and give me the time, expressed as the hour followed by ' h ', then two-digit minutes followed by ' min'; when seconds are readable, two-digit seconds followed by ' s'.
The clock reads 11 h 26 min
